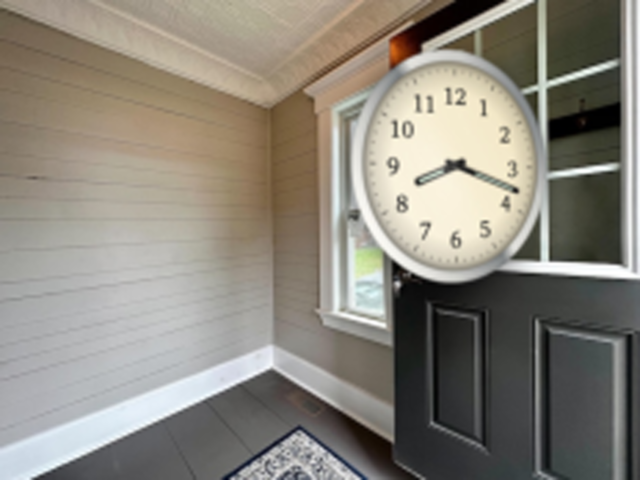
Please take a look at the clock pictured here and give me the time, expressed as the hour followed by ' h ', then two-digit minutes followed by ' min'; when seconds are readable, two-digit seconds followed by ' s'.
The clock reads 8 h 18 min
